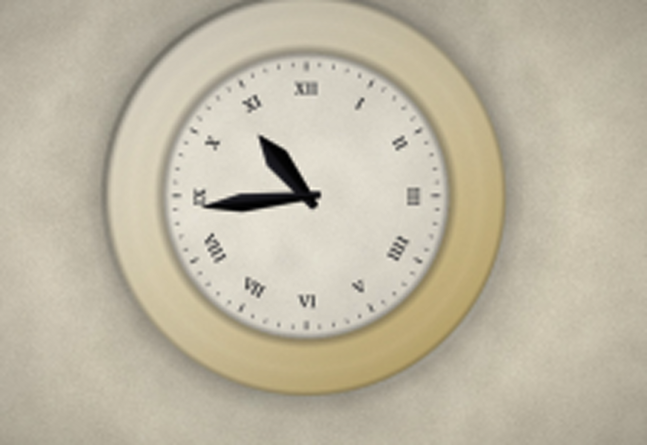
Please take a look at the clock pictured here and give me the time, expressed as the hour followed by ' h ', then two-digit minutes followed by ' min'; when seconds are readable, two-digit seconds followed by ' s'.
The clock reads 10 h 44 min
